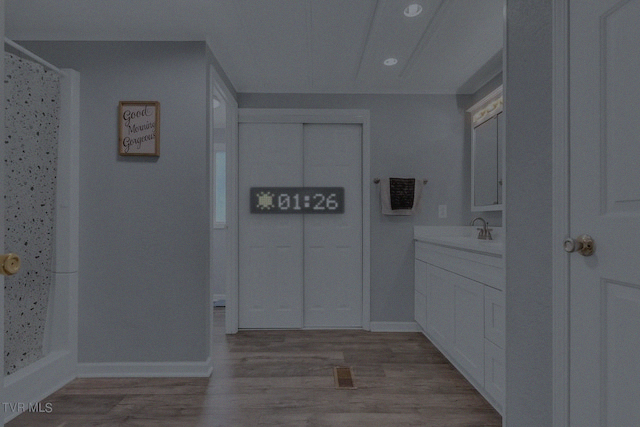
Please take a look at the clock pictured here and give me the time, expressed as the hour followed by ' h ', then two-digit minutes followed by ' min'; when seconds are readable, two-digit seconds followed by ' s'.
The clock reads 1 h 26 min
